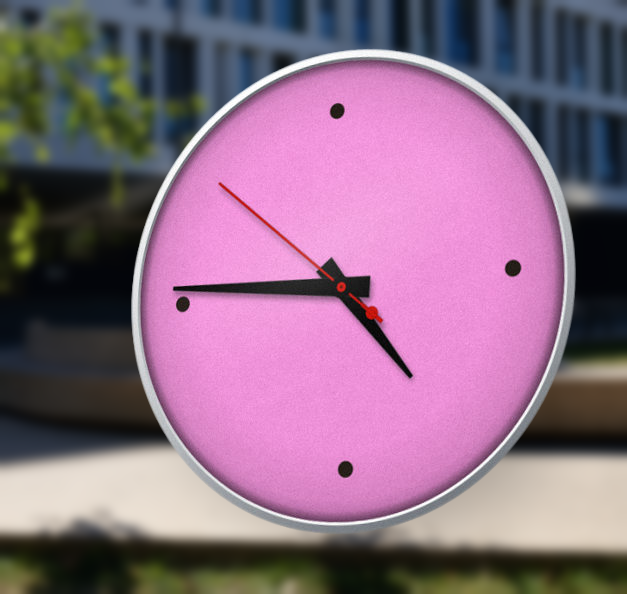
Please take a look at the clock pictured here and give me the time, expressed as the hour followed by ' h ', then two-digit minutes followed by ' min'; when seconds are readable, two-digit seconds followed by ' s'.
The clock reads 4 h 45 min 52 s
